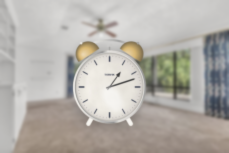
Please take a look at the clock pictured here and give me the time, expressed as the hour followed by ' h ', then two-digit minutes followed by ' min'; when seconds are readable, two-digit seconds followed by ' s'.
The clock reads 1 h 12 min
